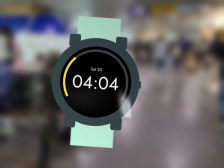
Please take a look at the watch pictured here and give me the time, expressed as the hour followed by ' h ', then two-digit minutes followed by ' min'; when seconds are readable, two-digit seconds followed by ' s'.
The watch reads 4 h 04 min
